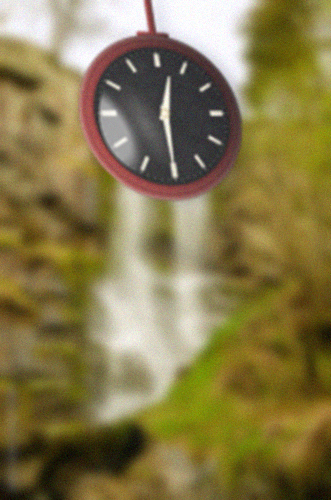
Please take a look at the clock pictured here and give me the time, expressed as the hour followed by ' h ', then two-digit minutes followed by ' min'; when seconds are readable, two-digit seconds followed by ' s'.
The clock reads 12 h 30 min
